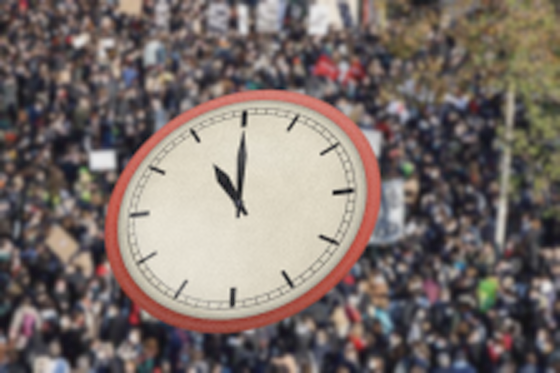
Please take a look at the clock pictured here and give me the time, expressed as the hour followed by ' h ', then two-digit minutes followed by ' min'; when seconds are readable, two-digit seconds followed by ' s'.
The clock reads 11 h 00 min
